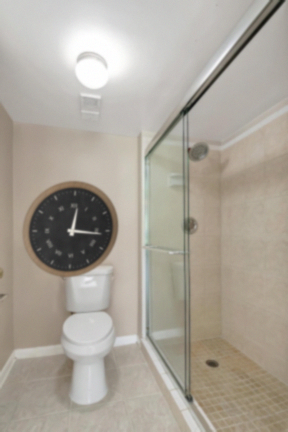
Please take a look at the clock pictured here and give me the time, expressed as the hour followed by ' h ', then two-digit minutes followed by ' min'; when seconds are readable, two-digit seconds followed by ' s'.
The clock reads 12 h 16 min
